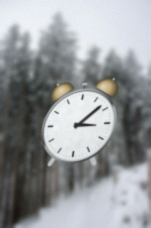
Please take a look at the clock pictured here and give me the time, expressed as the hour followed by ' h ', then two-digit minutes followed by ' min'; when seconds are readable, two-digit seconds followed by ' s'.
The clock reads 3 h 08 min
